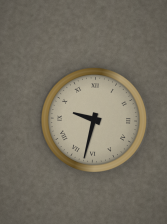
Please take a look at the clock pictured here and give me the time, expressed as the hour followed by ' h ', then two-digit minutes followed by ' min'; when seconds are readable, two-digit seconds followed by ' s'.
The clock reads 9 h 32 min
